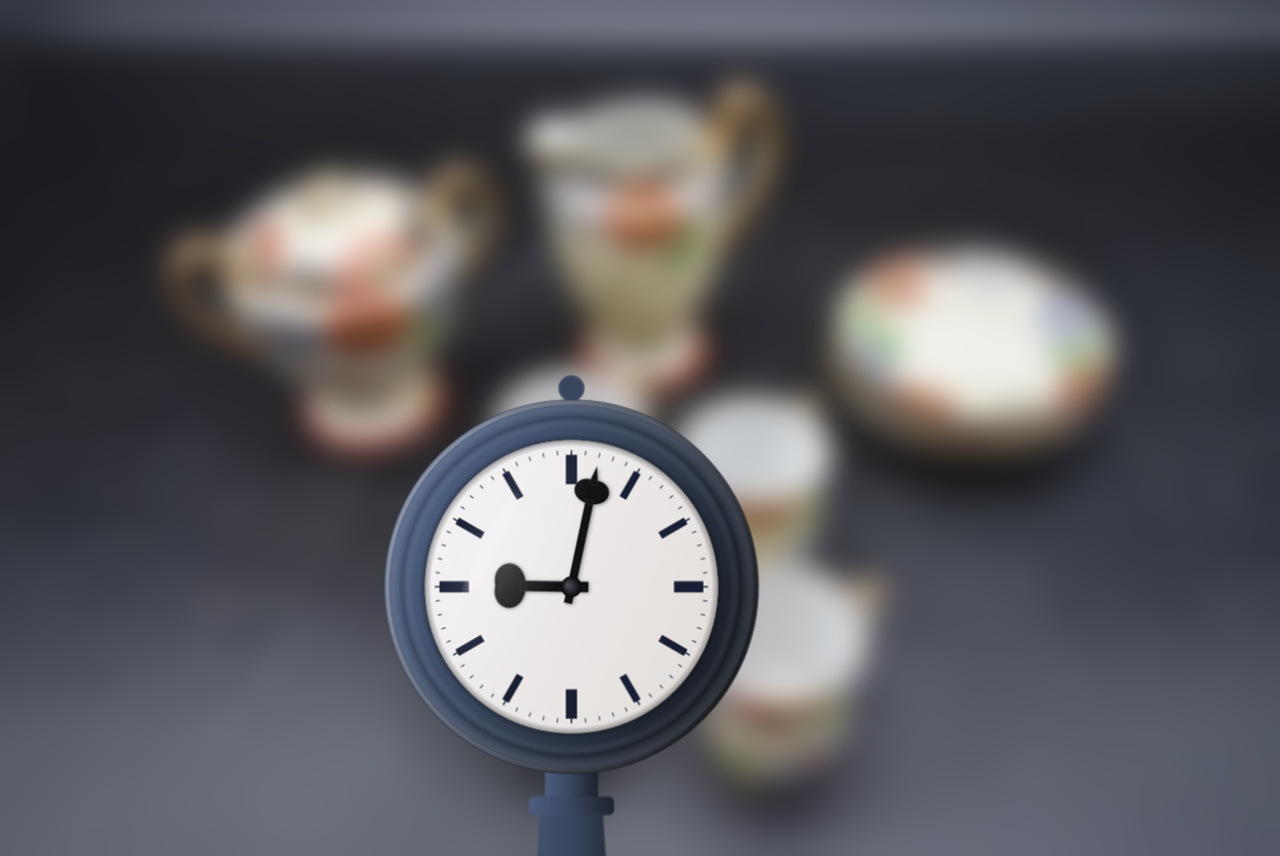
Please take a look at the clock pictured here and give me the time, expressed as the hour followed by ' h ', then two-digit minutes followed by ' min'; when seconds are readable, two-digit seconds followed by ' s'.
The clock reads 9 h 02 min
